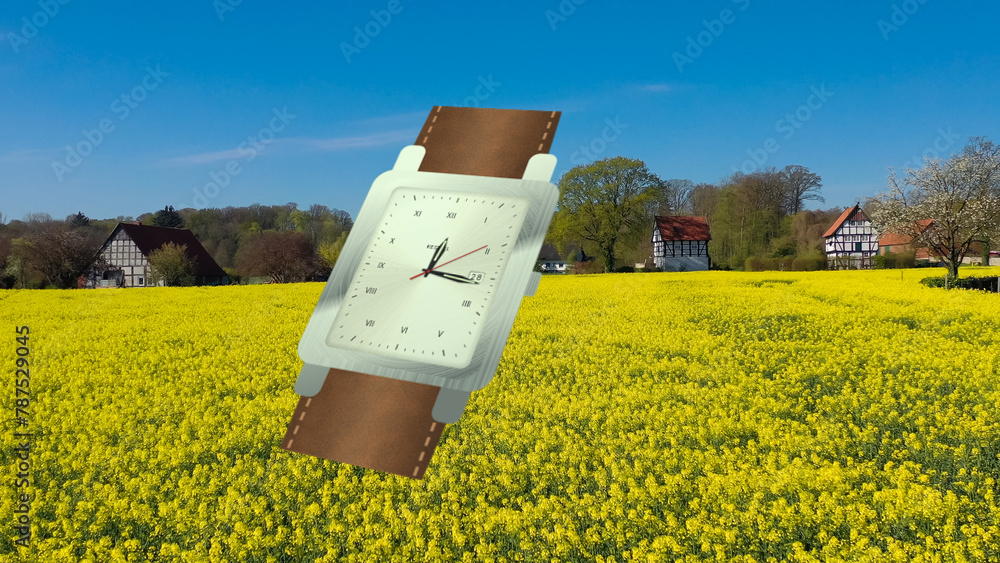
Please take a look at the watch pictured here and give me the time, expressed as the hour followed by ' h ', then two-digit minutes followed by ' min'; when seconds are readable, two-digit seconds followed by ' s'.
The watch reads 12 h 16 min 09 s
